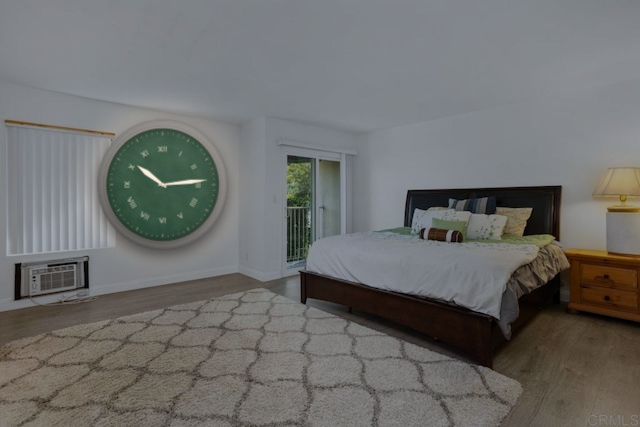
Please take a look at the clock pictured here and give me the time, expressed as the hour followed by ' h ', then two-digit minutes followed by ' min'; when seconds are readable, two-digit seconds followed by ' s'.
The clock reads 10 h 14 min
